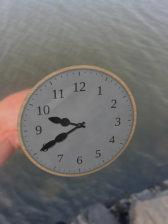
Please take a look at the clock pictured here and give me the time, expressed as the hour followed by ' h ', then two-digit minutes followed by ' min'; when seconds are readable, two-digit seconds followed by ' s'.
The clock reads 9 h 40 min
